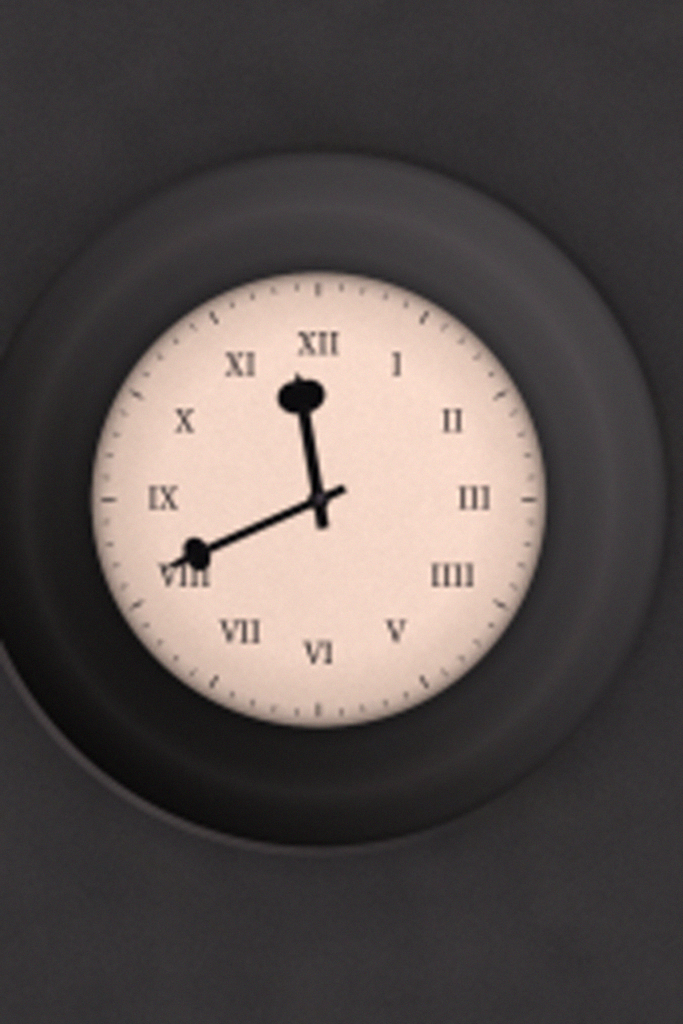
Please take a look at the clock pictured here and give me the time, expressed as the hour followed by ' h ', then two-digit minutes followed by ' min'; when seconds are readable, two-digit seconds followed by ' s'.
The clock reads 11 h 41 min
